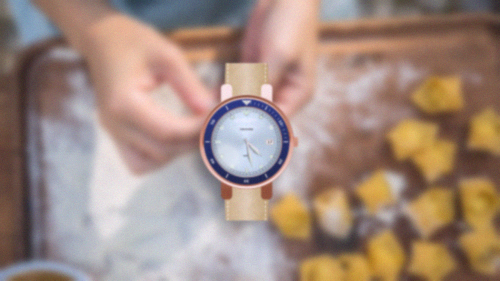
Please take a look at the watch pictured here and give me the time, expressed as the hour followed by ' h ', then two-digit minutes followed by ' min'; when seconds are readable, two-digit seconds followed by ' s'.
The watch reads 4 h 28 min
